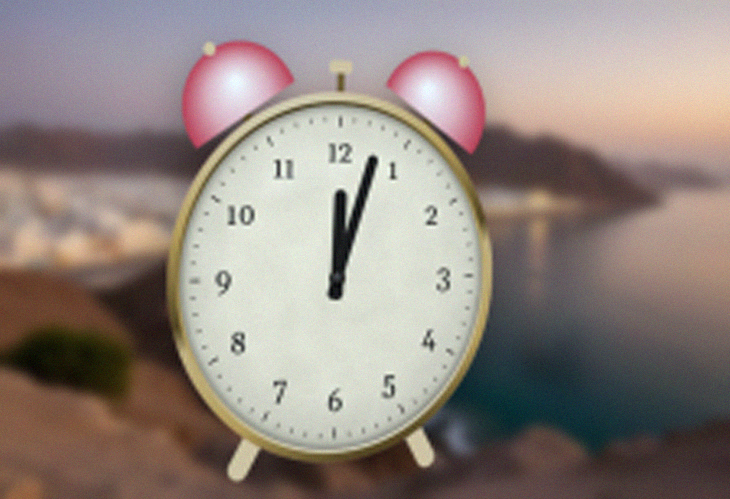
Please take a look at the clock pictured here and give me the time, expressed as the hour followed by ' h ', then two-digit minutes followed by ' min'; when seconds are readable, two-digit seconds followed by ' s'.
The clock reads 12 h 03 min
